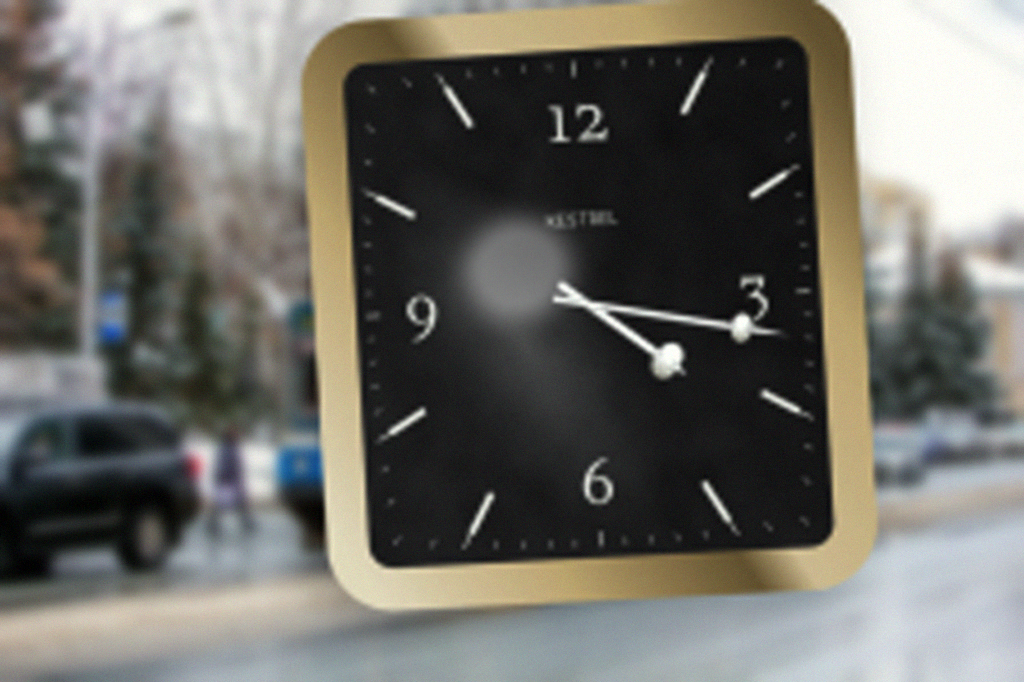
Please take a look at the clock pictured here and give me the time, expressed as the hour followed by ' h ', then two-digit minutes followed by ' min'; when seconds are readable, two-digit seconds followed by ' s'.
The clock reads 4 h 17 min
